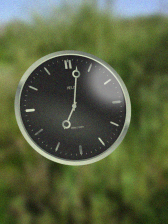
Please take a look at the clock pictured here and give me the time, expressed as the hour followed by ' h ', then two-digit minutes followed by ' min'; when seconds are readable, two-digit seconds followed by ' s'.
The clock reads 7 h 02 min
